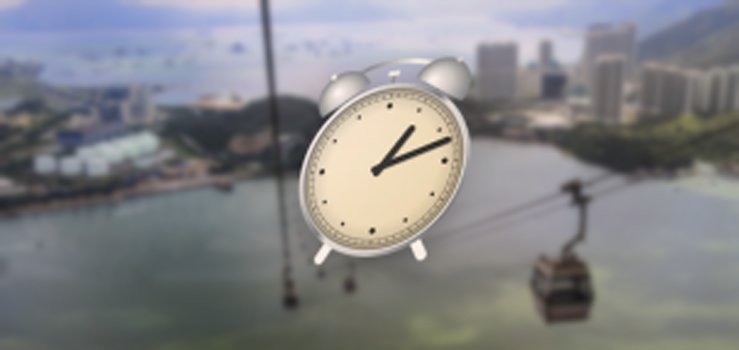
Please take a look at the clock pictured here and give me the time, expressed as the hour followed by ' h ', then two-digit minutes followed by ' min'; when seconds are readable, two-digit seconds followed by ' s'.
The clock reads 1 h 12 min
